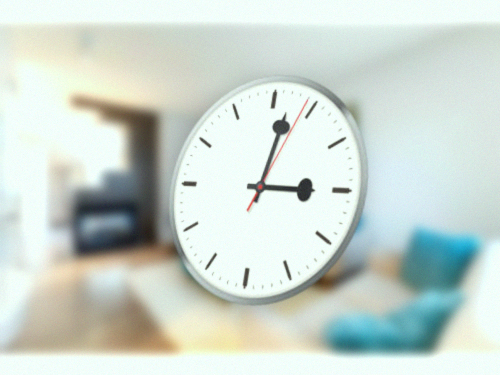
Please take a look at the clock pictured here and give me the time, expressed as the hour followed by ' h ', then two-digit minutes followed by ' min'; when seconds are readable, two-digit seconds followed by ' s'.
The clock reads 3 h 02 min 04 s
